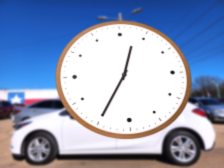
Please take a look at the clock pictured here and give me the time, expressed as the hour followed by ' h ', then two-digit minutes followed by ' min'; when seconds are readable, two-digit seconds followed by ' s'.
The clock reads 12 h 35 min
